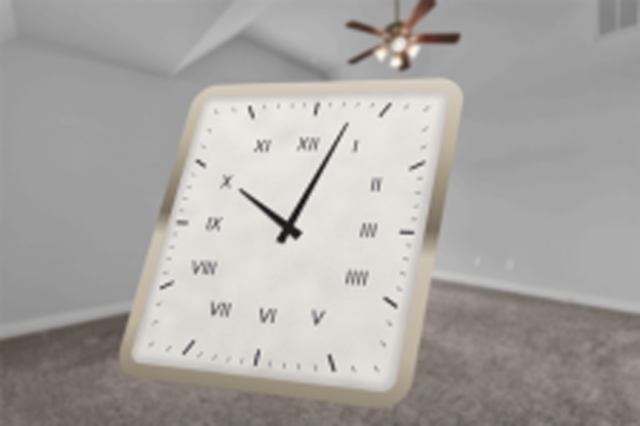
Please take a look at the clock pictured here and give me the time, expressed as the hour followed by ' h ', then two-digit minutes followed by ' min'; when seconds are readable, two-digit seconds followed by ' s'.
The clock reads 10 h 03 min
